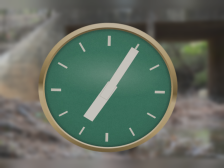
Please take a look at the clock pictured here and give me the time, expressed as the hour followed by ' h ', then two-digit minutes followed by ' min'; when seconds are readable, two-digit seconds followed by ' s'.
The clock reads 7 h 05 min
